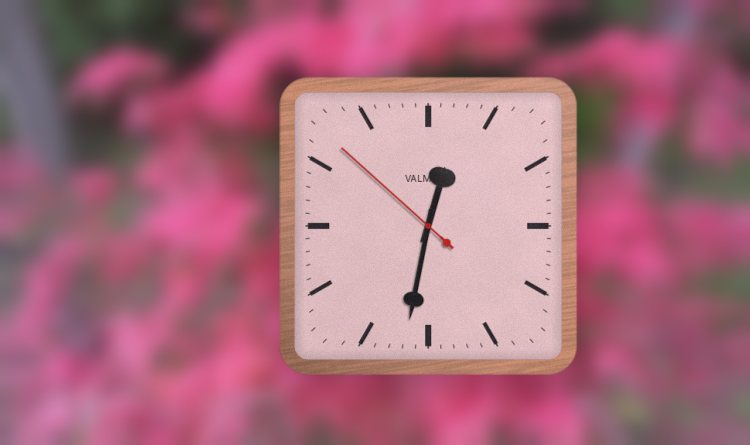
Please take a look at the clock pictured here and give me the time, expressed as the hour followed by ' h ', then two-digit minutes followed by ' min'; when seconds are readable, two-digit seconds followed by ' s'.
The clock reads 12 h 31 min 52 s
